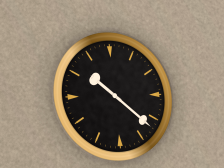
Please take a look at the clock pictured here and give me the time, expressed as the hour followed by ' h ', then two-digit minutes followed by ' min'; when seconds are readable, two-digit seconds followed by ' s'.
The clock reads 10 h 22 min
